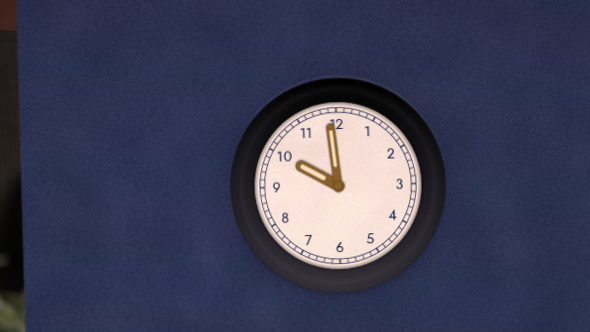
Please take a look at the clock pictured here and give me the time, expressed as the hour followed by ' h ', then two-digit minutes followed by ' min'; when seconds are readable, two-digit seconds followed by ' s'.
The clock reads 9 h 59 min
